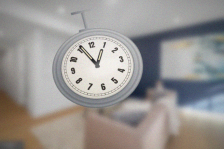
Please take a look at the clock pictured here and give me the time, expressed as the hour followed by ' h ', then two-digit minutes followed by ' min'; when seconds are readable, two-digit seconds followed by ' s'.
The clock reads 12 h 56 min
